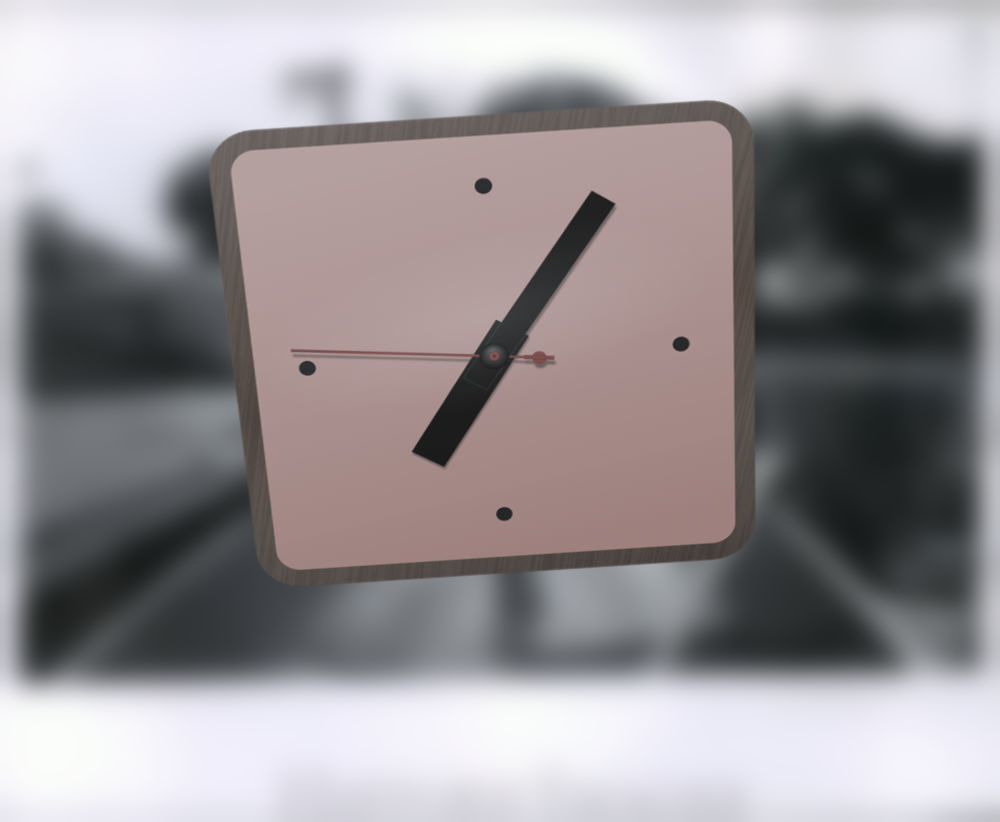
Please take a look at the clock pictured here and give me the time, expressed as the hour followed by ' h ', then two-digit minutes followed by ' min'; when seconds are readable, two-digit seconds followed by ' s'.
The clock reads 7 h 05 min 46 s
